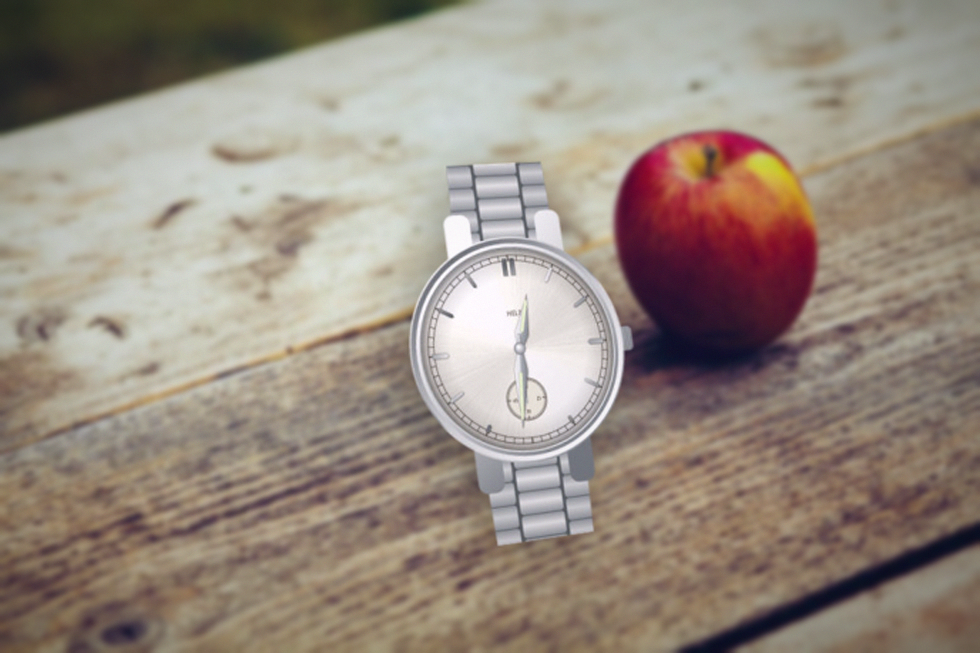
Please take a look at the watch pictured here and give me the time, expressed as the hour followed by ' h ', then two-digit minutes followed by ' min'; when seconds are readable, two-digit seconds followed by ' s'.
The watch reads 12 h 31 min
